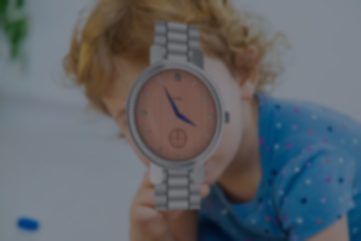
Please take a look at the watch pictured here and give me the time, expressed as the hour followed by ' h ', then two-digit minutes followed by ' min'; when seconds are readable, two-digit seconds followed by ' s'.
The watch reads 3 h 55 min
